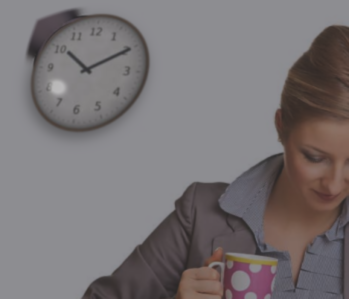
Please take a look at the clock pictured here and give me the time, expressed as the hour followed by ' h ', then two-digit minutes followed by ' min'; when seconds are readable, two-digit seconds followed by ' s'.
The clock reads 10 h 10 min
